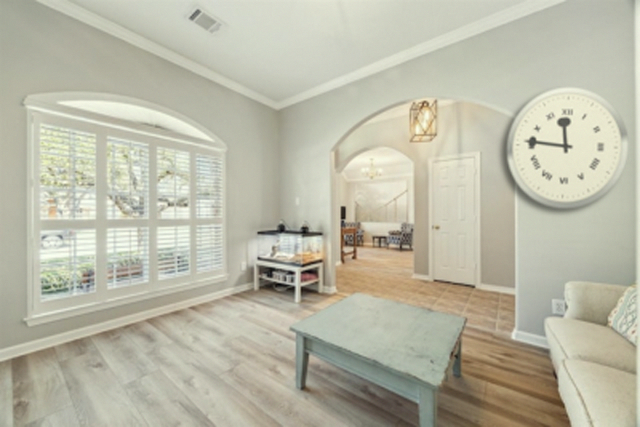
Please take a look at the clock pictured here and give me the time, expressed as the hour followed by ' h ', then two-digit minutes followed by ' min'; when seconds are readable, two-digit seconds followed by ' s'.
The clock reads 11 h 46 min
